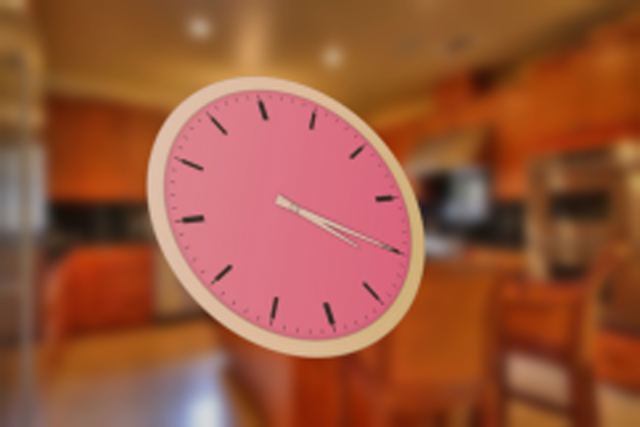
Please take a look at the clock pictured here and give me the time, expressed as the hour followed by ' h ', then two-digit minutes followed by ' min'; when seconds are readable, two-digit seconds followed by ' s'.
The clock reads 4 h 20 min
